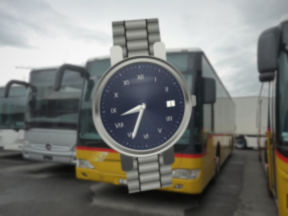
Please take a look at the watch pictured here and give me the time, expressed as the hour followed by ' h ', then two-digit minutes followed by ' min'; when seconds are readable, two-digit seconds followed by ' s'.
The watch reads 8 h 34 min
